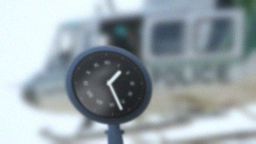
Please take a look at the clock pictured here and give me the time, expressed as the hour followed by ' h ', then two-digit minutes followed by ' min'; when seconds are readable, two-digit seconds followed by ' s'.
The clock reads 1 h 27 min
